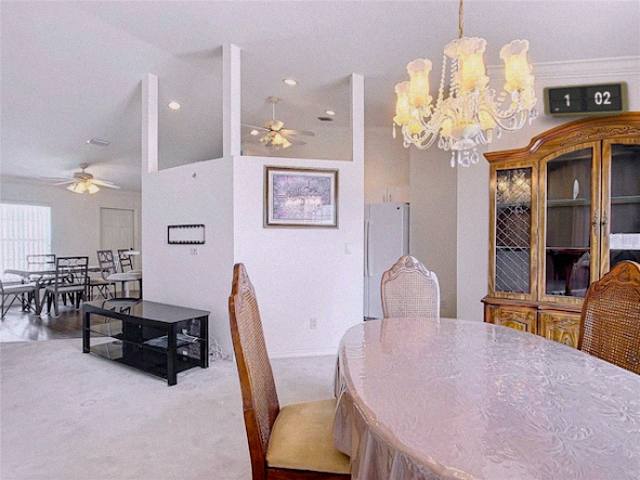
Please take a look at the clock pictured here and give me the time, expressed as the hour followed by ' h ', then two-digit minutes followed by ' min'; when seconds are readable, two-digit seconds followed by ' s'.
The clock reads 1 h 02 min
